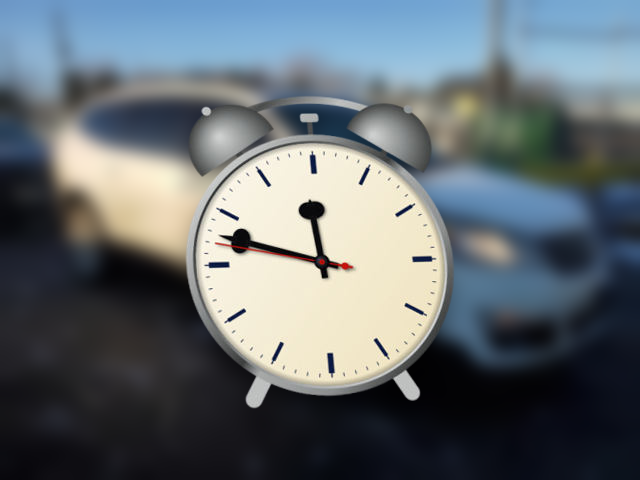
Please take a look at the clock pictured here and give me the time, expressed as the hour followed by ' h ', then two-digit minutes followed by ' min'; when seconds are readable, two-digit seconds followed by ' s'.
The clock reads 11 h 47 min 47 s
